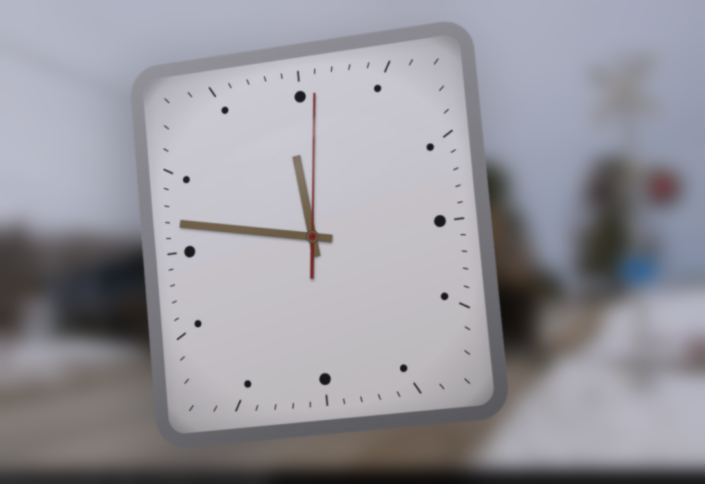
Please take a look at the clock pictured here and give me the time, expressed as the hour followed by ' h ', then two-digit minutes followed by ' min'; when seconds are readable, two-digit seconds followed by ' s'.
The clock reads 11 h 47 min 01 s
